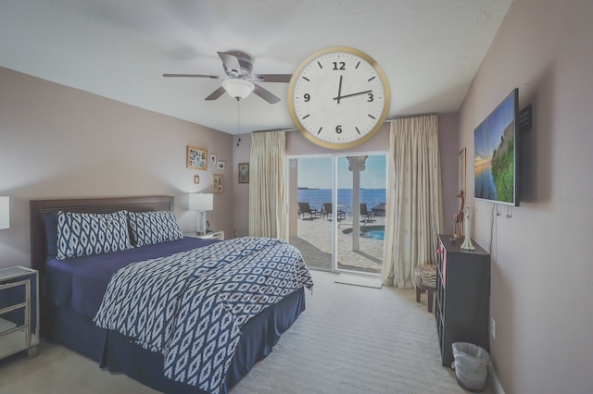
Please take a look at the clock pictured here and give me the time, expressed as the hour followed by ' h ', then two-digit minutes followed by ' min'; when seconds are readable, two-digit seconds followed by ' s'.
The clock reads 12 h 13 min
